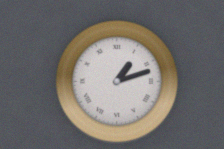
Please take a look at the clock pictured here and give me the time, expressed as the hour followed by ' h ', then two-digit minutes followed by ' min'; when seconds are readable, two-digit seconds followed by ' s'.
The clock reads 1 h 12 min
